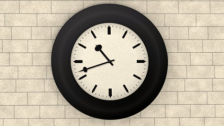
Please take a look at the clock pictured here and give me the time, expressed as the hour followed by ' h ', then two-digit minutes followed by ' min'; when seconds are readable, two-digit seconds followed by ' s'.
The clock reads 10 h 42 min
